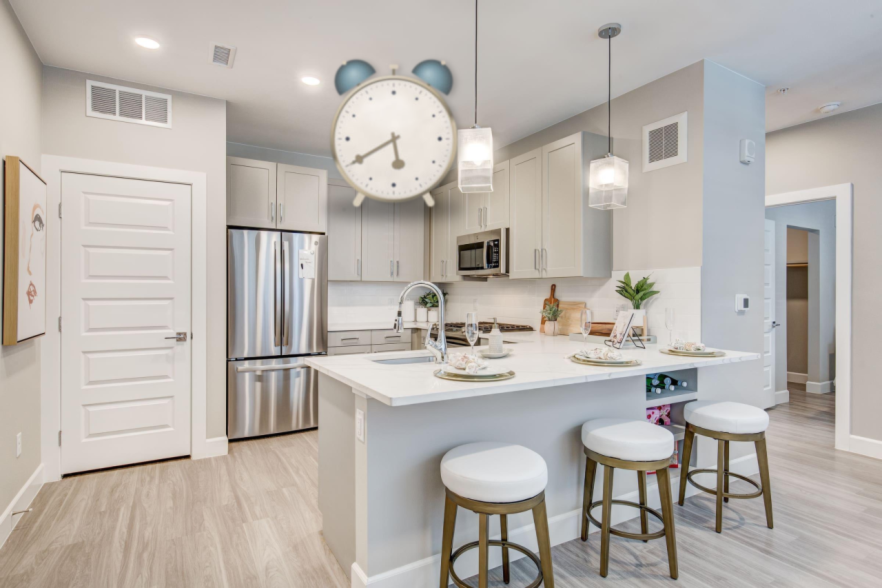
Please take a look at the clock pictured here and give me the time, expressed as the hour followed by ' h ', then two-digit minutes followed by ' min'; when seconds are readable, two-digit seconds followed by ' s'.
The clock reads 5 h 40 min
